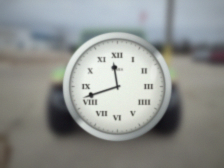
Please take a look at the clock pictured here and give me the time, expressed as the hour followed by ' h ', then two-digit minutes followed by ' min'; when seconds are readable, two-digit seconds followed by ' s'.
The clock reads 11 h 42 min
